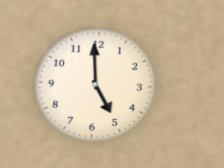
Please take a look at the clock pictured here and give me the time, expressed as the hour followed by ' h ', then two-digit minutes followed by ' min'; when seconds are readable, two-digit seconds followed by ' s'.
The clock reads 4 h 59 min
